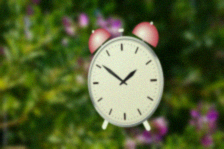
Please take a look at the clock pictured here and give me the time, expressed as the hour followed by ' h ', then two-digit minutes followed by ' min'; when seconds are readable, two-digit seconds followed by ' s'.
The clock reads 1 h 51 min
